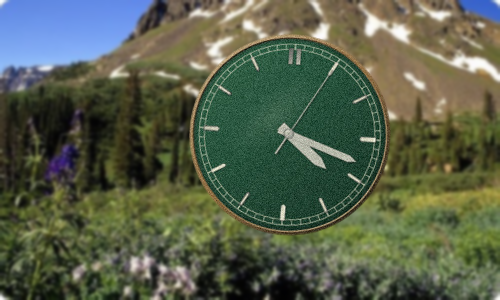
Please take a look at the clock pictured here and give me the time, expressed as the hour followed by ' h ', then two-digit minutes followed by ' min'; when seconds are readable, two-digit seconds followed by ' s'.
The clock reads 4 h 18 min 05 s
